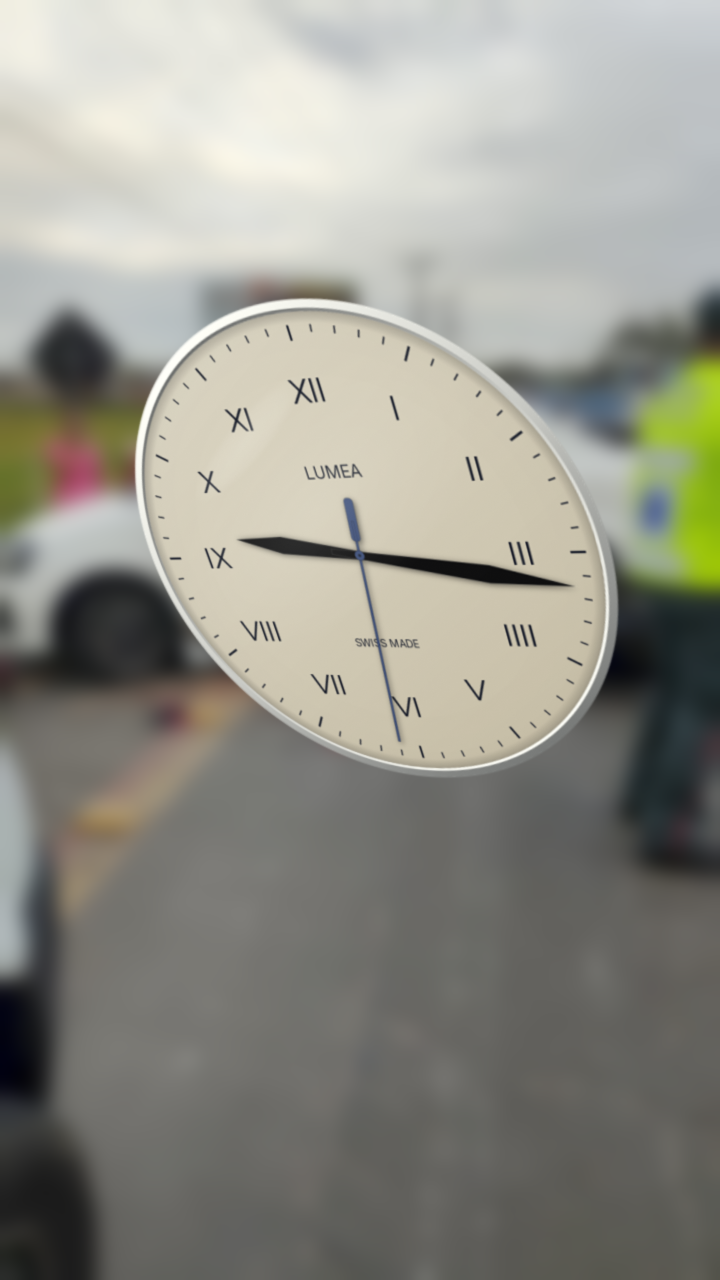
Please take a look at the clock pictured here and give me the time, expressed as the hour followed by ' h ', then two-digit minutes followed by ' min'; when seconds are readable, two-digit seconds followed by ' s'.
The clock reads 9 h 16 min 31 s
